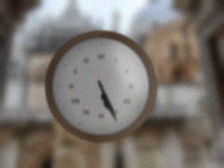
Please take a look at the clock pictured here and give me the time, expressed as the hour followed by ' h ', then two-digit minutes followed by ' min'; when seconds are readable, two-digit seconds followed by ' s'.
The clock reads 5 h 26 min
